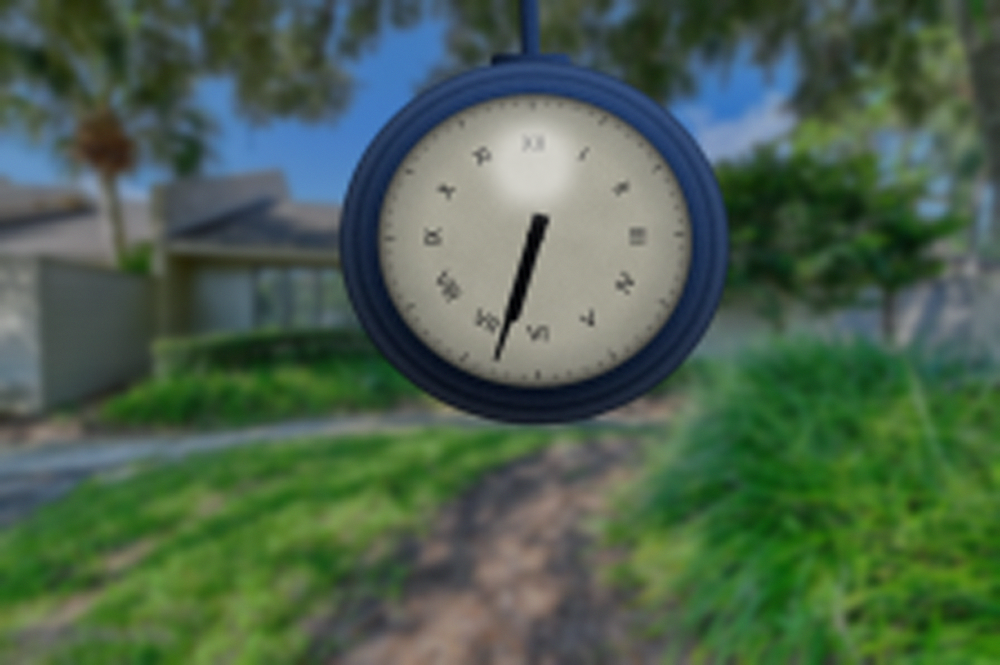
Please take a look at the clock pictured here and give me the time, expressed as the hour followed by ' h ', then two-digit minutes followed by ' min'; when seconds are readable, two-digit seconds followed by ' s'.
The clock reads 6 h 33 min
